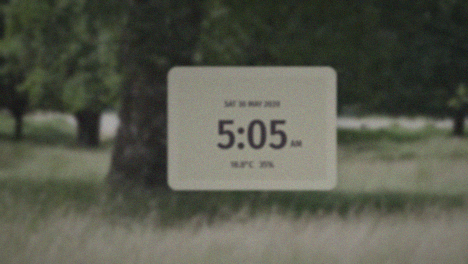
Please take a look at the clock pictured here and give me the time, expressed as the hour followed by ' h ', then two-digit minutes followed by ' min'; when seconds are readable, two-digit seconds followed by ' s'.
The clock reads 5 h 05 min
